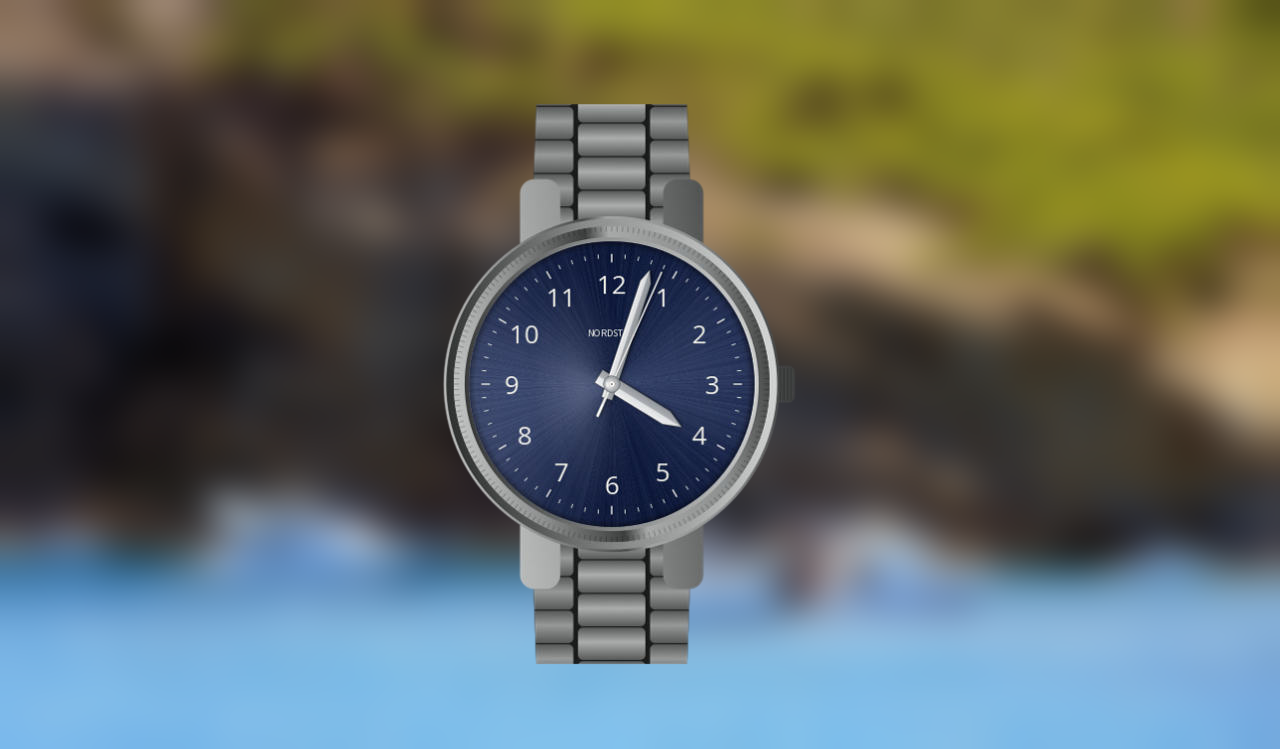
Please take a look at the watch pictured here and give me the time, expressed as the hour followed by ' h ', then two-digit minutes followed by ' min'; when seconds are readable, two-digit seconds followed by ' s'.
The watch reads 4 h 03 min 04 s
